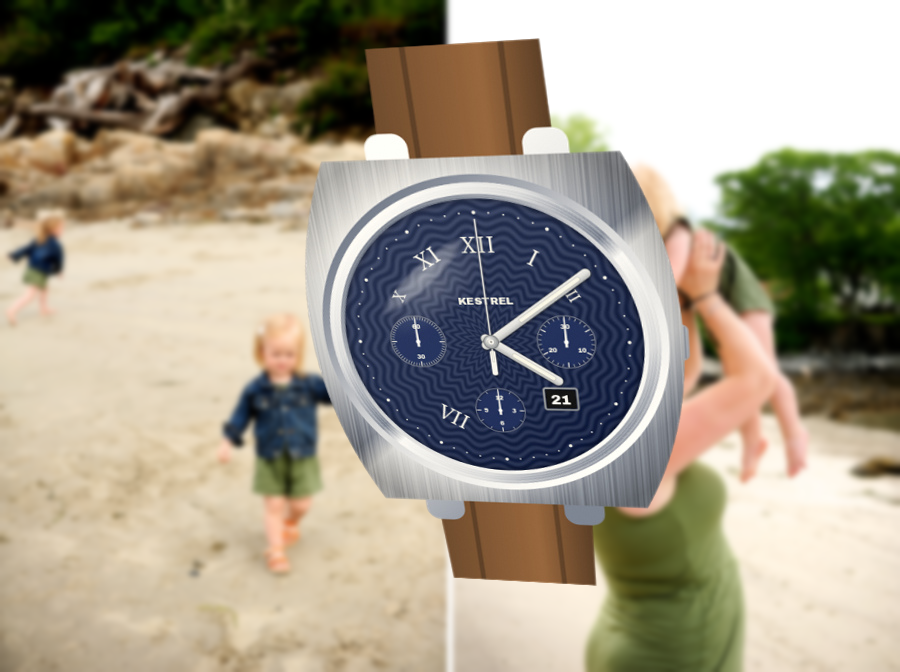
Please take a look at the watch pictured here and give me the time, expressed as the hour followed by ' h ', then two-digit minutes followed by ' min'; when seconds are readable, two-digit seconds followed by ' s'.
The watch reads 4 h 09 min
